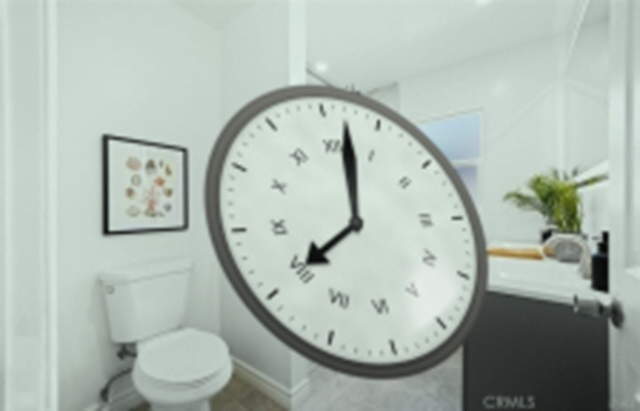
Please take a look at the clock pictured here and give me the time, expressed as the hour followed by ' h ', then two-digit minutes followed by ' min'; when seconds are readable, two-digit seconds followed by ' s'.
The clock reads 8 h 02 min
